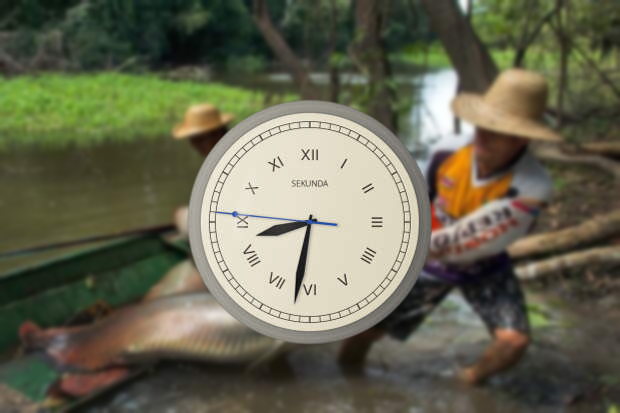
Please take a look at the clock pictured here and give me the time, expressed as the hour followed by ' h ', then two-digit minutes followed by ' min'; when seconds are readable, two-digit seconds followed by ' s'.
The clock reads 8 h 31 min 46 s
